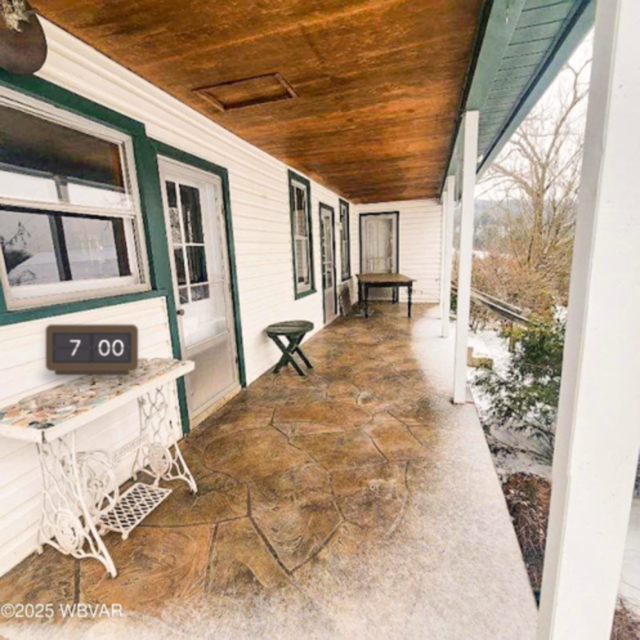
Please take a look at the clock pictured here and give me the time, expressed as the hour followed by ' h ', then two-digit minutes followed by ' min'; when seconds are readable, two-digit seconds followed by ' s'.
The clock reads 7 h 00 min
